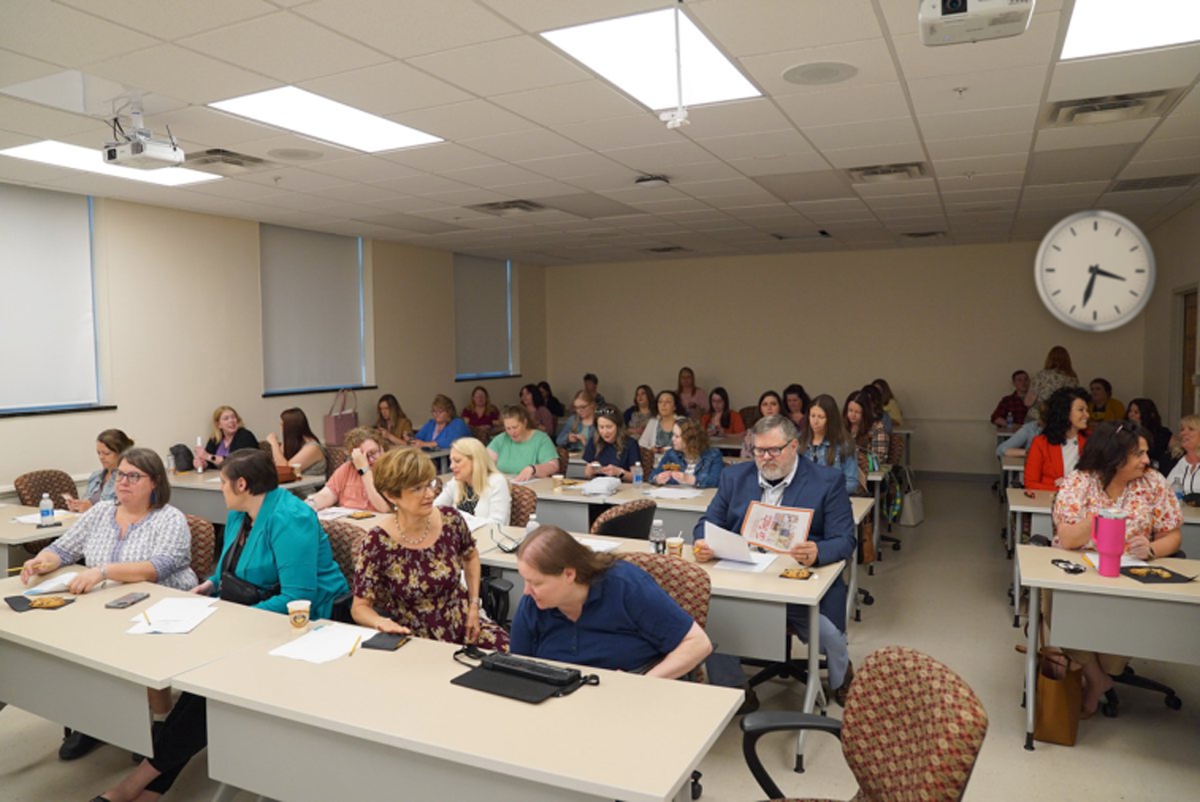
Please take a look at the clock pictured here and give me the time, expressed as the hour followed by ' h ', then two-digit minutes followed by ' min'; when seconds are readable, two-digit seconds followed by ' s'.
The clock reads 3 h 33 min
